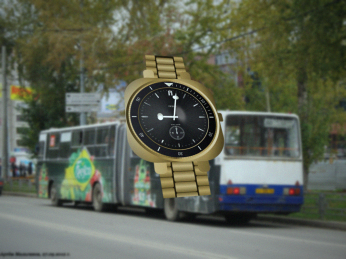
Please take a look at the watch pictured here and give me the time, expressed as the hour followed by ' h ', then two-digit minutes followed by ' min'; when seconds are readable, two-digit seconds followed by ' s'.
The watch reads 9 h 02 min
